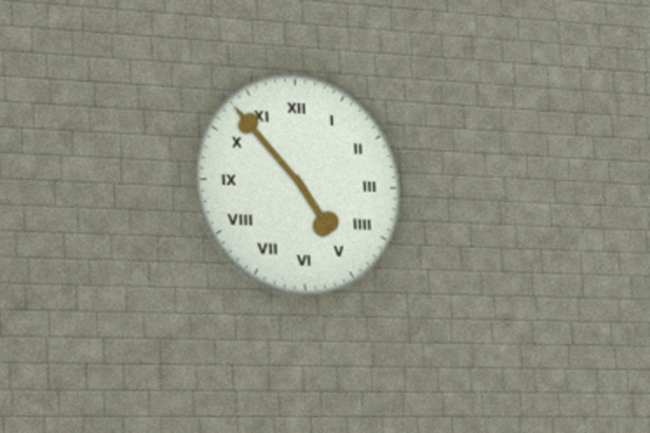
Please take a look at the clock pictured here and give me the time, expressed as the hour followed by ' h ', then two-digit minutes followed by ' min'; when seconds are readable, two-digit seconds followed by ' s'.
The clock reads 4 h 53 min
